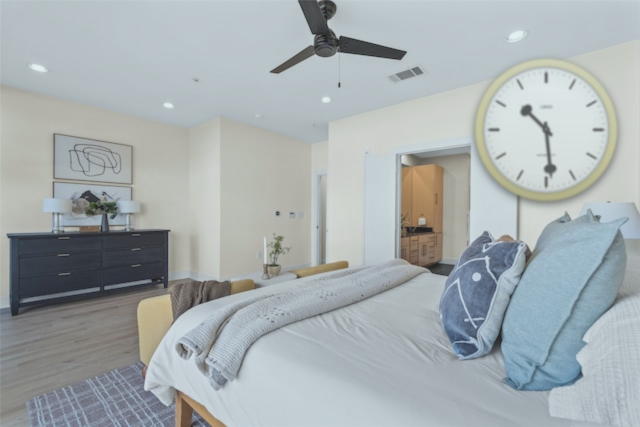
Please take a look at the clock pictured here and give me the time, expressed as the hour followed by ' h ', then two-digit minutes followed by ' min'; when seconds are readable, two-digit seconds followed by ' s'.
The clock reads 10 h 29 min
